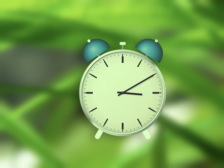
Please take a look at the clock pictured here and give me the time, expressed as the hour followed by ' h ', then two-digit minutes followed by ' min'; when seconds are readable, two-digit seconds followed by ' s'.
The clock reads 3 h 10 min
